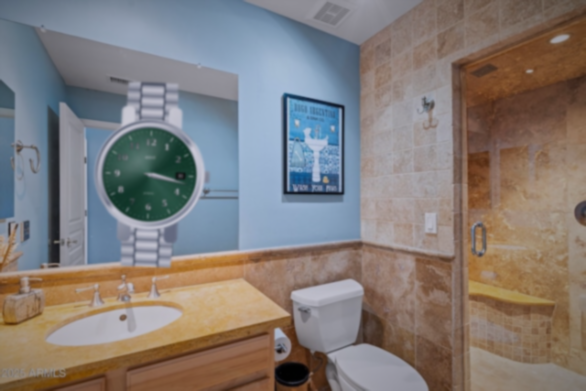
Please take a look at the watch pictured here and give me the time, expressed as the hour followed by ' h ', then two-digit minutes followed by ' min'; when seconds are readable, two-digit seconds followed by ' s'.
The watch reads 3 h 17 min
